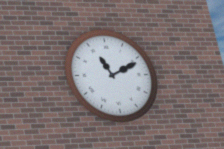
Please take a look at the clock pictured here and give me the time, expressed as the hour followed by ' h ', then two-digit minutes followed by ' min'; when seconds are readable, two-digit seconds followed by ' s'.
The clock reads 11 h 11 min
